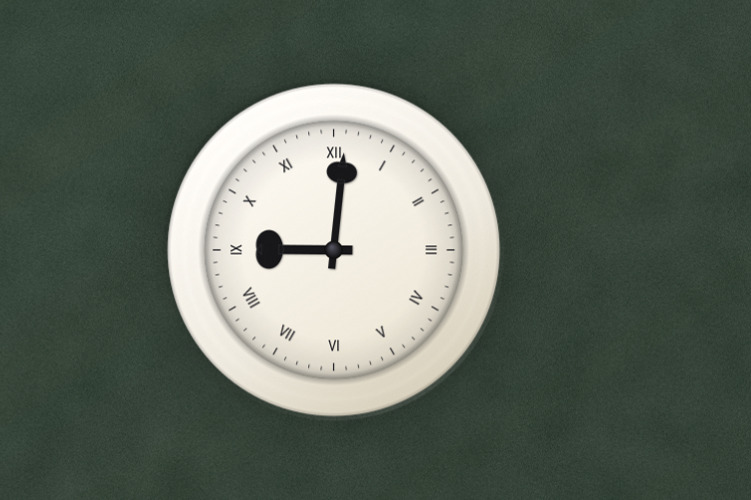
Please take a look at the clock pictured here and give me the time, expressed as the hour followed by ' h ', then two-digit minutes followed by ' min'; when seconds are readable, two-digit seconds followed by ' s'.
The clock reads 9 h 01 min
